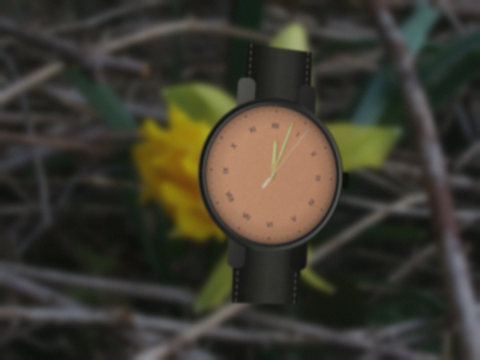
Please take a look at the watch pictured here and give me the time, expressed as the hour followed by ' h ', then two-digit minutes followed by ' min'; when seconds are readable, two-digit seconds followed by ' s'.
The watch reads 12 h 03 min 06 s
